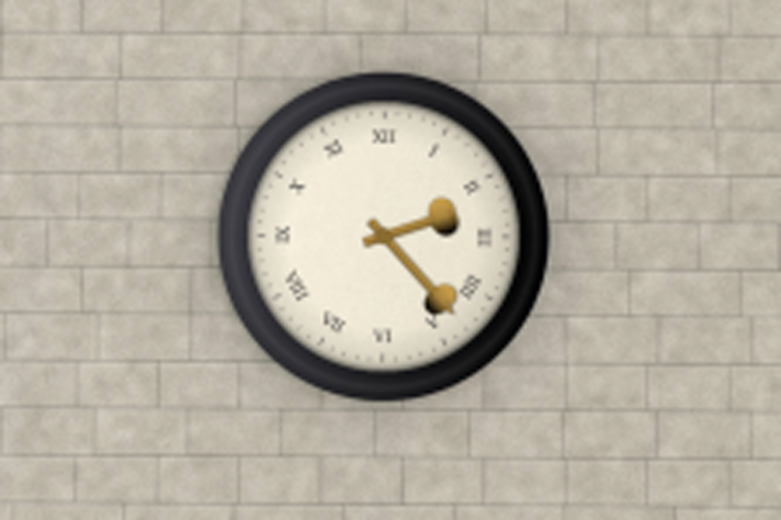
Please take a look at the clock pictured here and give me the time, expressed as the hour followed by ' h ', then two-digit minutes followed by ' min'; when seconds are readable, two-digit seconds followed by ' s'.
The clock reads 2 h 23 min
